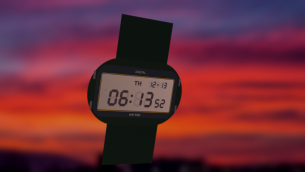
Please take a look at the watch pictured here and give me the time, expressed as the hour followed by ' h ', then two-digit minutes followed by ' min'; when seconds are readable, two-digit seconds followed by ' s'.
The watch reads 6 h 13 min 52 s
